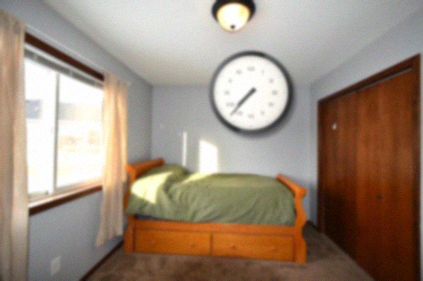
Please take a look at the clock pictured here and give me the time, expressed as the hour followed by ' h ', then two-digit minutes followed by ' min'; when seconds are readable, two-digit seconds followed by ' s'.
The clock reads 7 h 37 min
